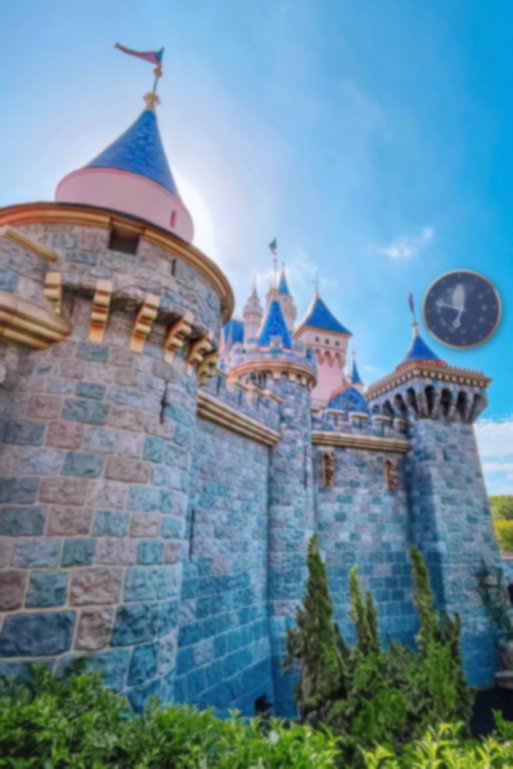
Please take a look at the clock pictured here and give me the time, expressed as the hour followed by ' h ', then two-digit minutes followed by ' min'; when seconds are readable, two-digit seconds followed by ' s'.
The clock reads 6 h 48 min
